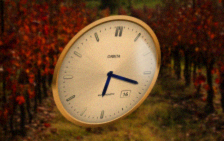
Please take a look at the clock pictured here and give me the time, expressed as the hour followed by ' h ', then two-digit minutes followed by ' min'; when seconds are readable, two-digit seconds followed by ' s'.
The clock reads 6 h 18 min
